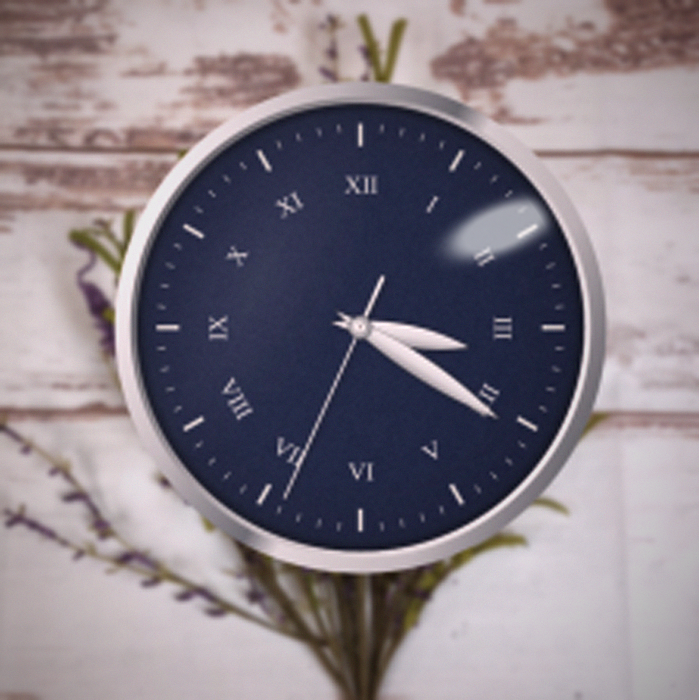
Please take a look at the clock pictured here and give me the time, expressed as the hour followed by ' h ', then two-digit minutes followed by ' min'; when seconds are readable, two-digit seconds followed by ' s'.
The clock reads 3 h 20 min 34 s
